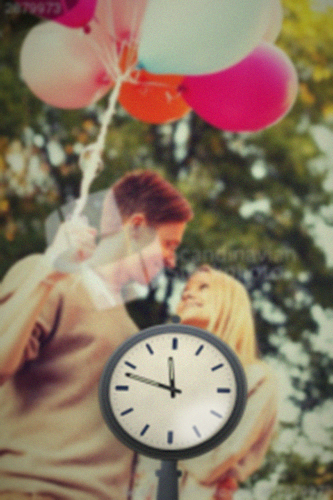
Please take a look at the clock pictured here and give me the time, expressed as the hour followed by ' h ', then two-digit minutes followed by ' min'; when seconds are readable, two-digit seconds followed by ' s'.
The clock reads 11 h 48 min
